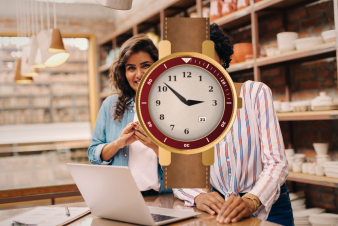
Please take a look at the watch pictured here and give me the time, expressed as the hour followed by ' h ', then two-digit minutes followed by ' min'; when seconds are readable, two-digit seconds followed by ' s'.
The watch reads 2 h 52 min
